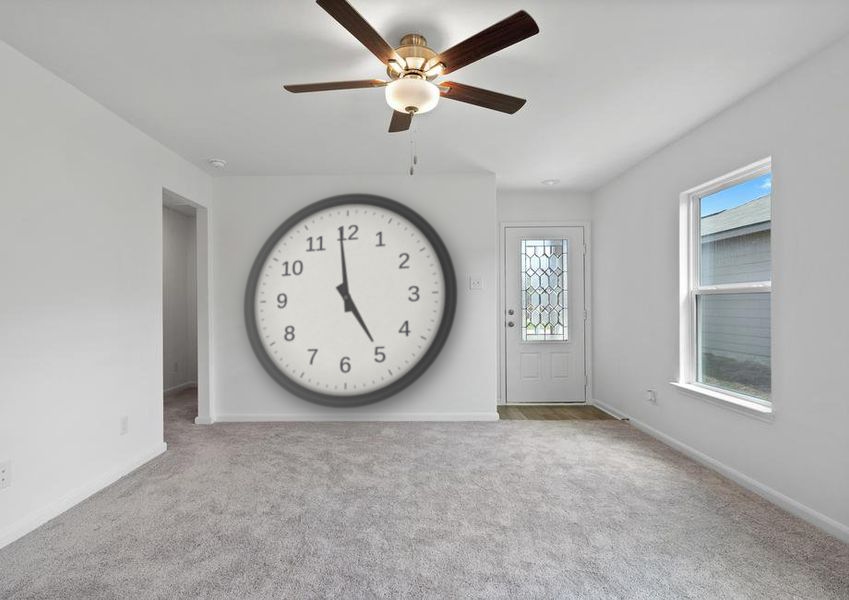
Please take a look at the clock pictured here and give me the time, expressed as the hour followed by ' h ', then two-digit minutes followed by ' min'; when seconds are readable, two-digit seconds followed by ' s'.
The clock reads 4 h 59 min
